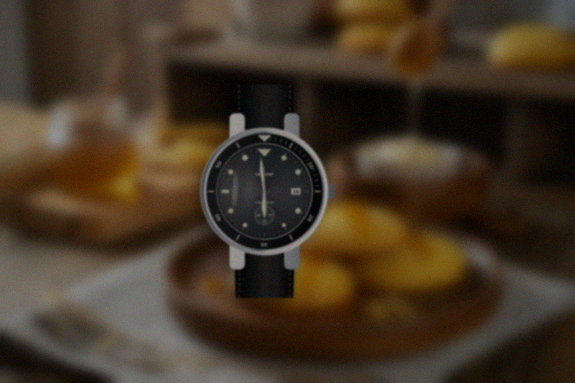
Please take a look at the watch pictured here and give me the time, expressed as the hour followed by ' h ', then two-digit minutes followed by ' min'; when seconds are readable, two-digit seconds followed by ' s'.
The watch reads 5 h 59 min
